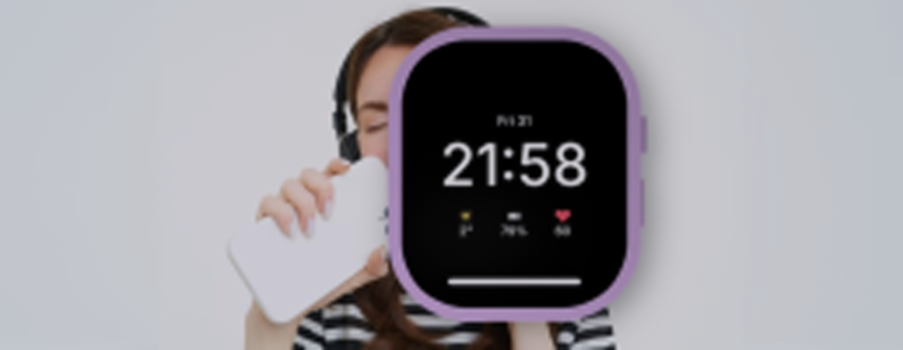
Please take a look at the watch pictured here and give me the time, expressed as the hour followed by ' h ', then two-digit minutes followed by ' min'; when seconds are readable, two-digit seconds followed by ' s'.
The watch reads 21 h 58 min
